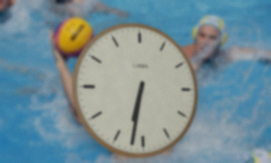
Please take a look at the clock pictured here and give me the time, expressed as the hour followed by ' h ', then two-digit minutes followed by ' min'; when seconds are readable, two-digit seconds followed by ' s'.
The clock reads 6 h 32 min
